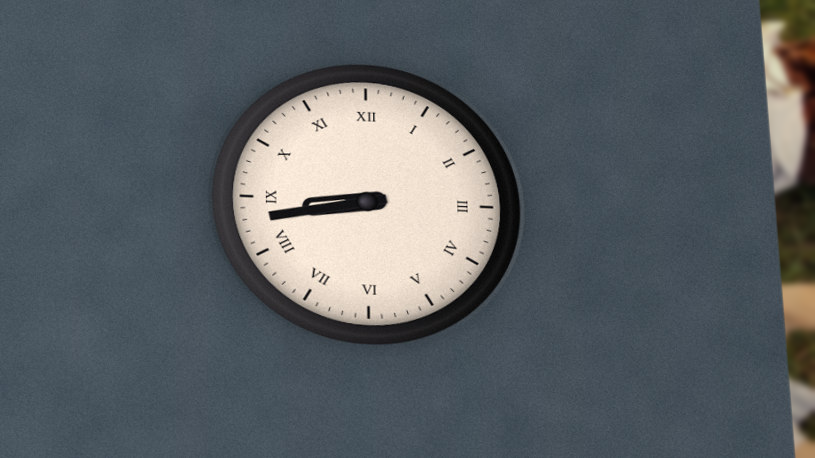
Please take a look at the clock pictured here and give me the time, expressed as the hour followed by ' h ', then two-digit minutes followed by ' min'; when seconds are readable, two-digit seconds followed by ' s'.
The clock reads 8 h 43 min
